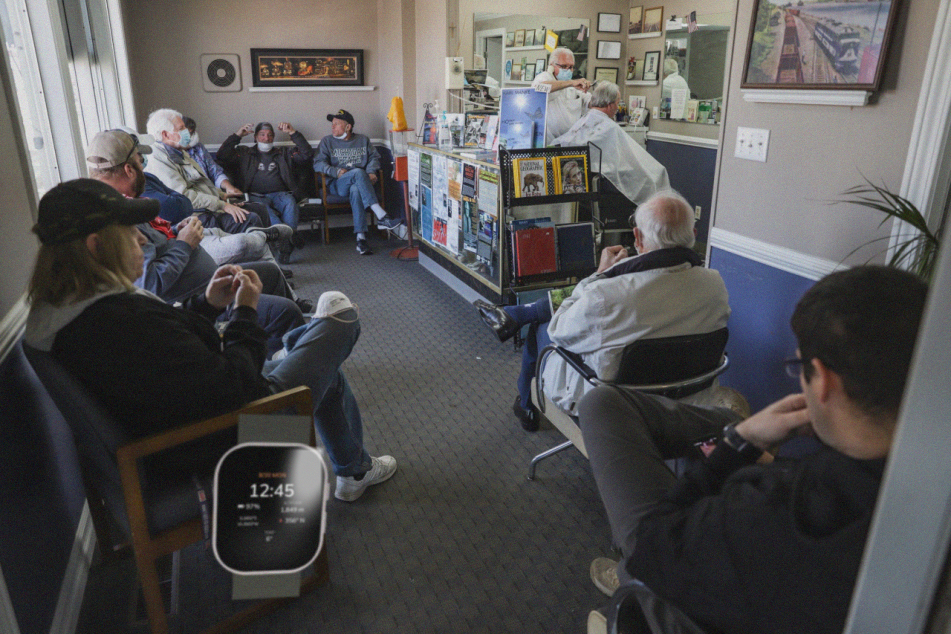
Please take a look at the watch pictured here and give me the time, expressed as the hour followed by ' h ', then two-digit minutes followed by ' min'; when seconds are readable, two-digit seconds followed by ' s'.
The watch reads 12 h 45 min
